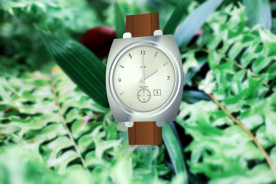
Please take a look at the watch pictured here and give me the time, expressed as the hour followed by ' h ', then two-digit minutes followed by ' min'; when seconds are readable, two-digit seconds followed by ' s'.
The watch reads 2 h 00 min
